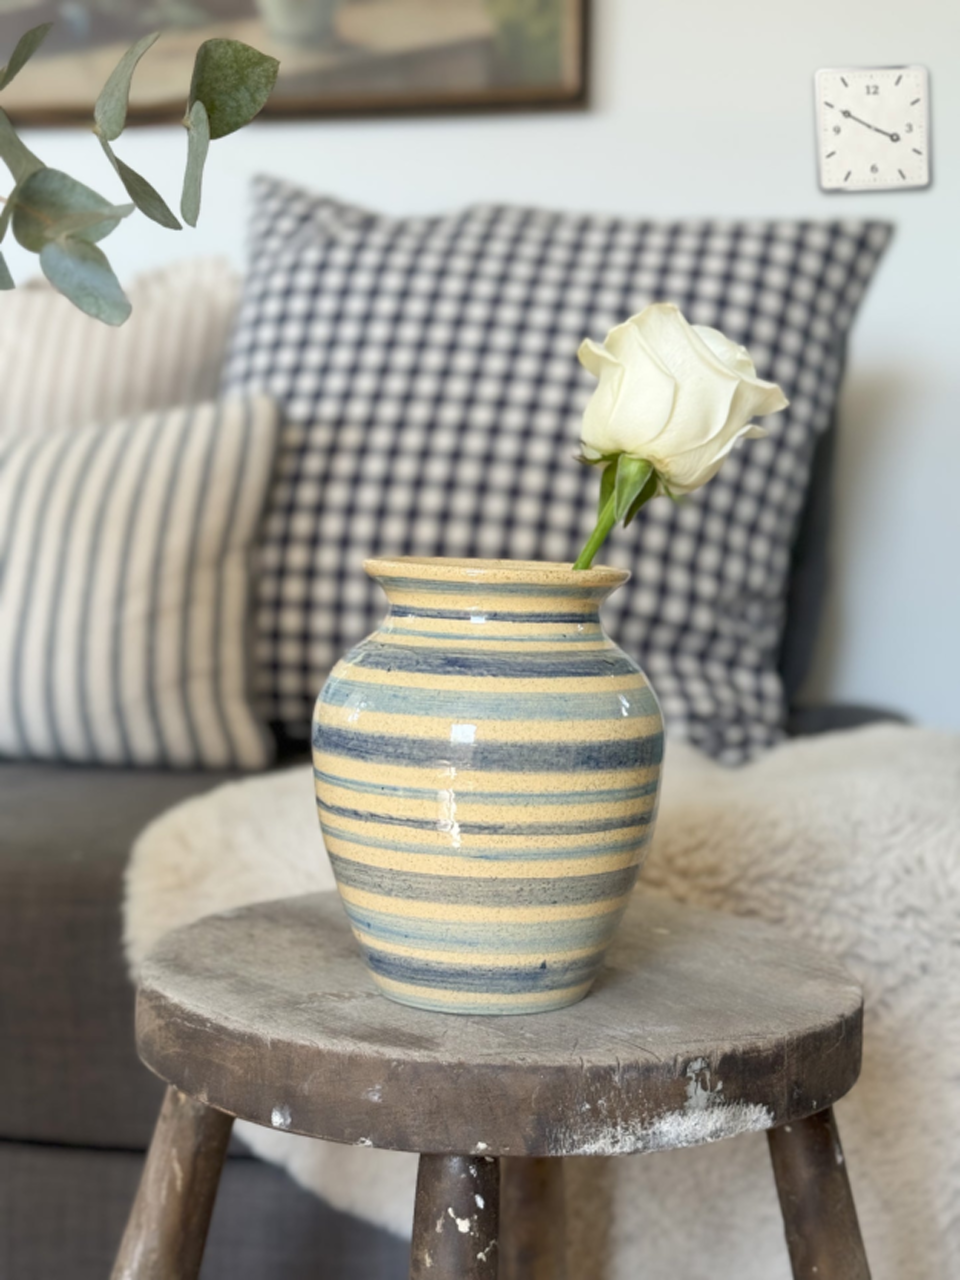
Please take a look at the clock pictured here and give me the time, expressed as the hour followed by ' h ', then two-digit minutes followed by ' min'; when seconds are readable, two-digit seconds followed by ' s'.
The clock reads 3 h 50 min
